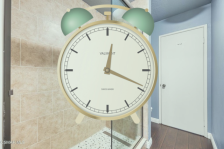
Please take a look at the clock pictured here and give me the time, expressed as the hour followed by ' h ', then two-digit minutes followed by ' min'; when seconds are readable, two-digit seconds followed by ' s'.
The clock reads 12 h 19 min
